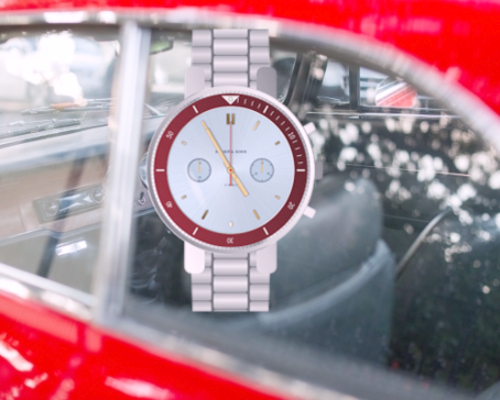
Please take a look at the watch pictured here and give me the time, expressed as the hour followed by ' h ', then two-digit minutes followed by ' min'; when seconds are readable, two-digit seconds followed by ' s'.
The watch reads 4 h 55 min
